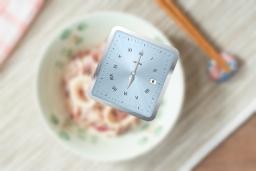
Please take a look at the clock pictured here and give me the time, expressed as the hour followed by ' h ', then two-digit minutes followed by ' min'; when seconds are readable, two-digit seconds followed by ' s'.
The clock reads 6 h 00 min
